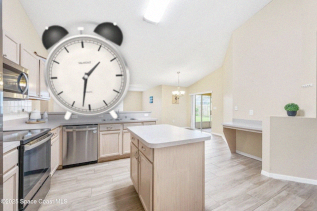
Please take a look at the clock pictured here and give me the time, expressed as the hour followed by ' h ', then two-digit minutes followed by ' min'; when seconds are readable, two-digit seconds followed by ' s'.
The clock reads 1 h 32 min
